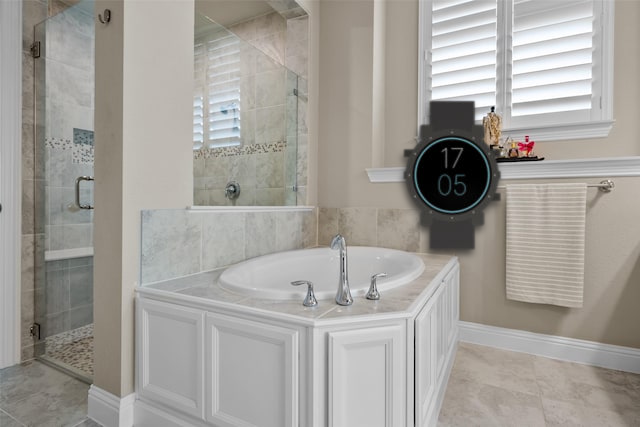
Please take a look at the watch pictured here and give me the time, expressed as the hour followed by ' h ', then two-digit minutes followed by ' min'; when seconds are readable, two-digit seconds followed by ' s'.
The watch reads 17 h 05 min
